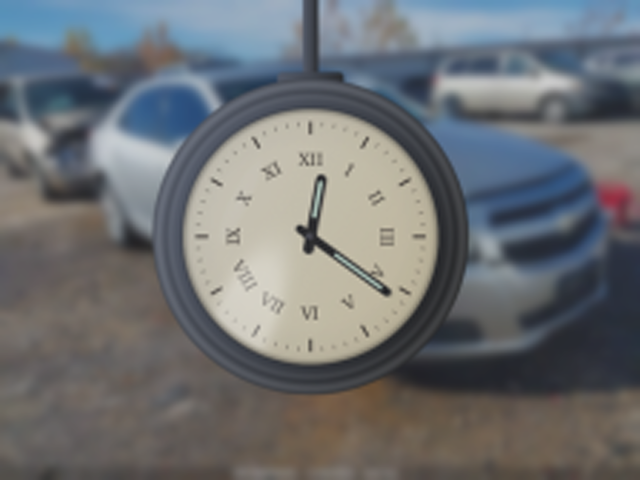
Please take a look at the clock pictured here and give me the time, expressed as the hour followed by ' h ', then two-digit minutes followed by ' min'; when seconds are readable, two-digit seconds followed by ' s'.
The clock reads 12 h 21 min
